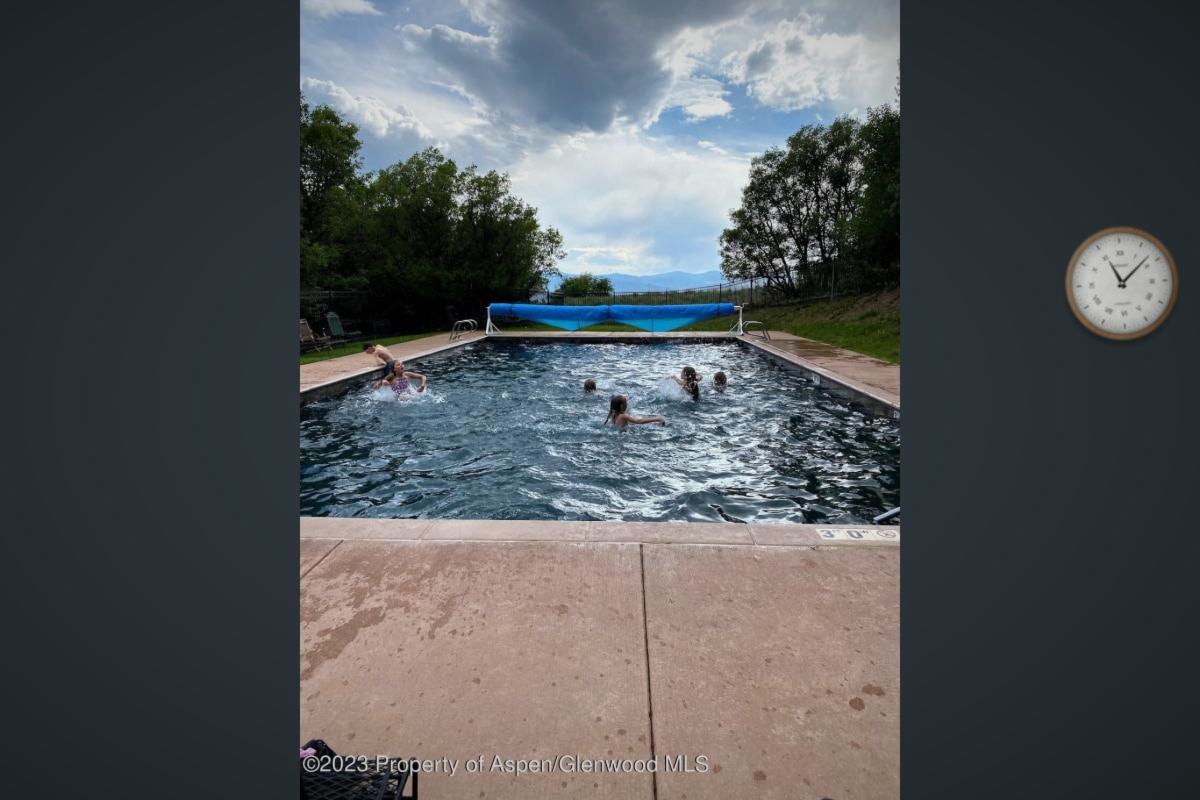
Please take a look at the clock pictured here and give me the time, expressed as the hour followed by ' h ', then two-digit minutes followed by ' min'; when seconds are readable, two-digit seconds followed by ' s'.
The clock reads 11 h 08 min
